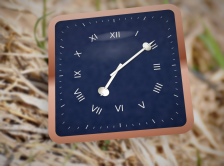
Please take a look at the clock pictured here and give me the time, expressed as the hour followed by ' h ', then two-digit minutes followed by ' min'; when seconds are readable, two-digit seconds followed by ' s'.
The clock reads 7 h 09 min
